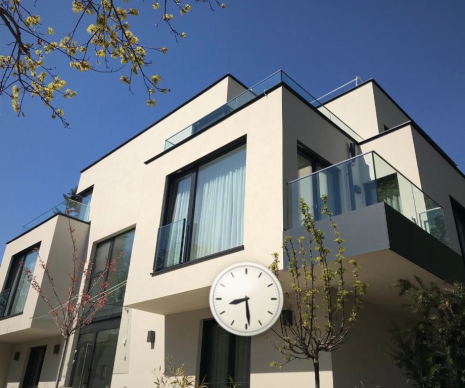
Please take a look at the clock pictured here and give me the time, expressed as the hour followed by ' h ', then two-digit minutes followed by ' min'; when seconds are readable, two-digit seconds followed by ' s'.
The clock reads 8 h 29 min
